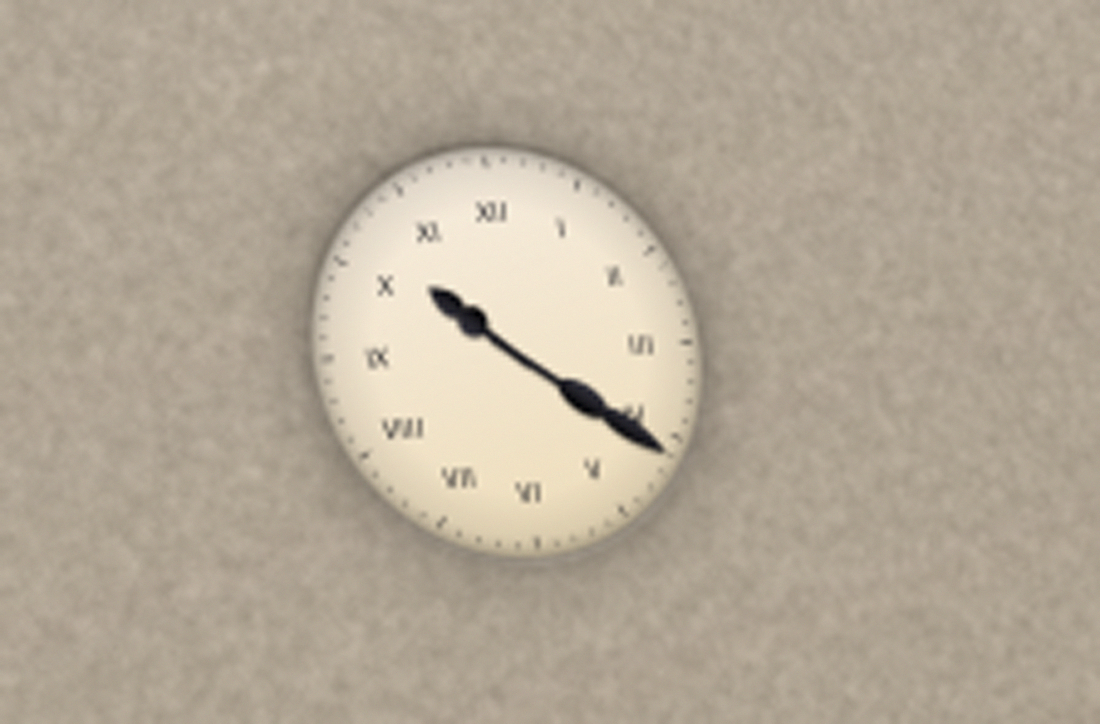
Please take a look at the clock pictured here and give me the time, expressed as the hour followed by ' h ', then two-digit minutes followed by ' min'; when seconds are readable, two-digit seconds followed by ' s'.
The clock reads 10 h 21 min
